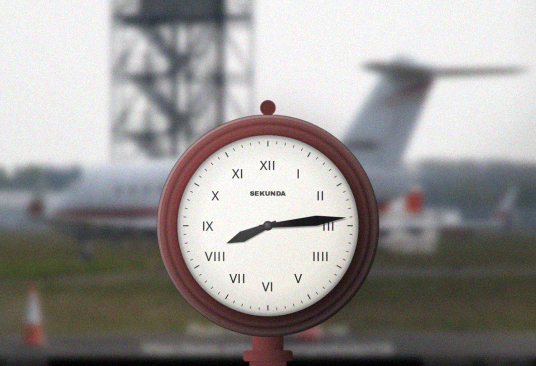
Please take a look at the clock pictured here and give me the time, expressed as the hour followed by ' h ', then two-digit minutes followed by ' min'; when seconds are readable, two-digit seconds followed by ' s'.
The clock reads 8 h 14 min
